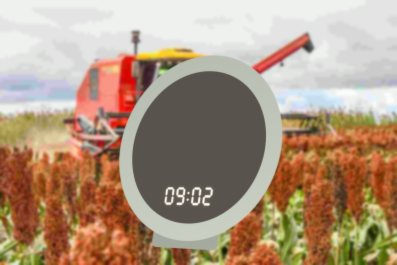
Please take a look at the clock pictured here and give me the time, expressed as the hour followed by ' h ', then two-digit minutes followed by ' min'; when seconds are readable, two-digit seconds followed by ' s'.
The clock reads 9 h 02 min
